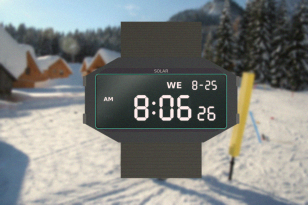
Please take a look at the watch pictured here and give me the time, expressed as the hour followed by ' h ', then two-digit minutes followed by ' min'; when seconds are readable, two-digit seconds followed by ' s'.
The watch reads 8 h 06 min 26 s
